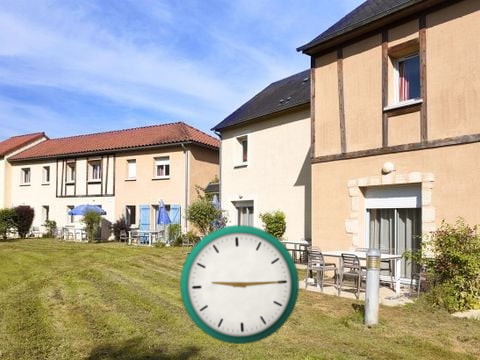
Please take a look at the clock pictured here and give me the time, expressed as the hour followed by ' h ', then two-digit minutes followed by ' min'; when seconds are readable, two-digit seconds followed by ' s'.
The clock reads 9 h 15 min
